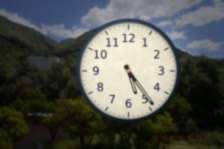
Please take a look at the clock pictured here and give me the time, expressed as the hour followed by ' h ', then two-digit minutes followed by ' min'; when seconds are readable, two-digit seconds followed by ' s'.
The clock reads 5 h 24 min
